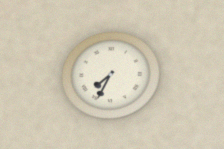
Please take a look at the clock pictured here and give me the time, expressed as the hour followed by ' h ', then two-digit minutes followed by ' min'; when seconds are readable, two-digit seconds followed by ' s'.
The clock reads 7 h 34 min
